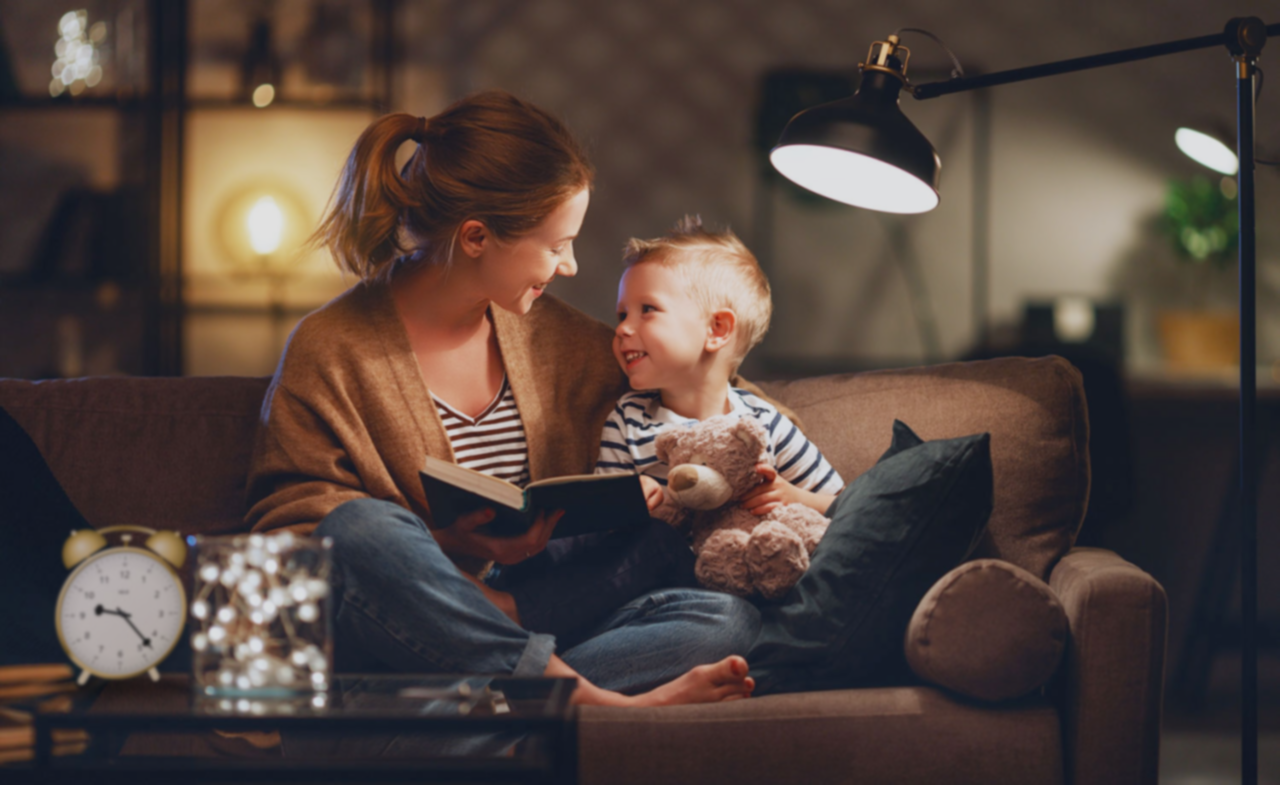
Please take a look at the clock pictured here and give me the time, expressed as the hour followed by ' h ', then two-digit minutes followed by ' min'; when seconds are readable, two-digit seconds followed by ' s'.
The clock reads 9 h 23 min
